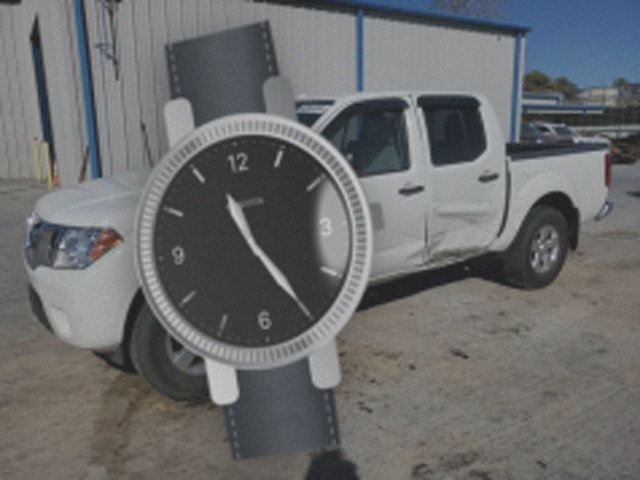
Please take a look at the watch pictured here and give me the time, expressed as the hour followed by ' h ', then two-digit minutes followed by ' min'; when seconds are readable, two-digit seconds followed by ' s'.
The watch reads 11 h 25 min
